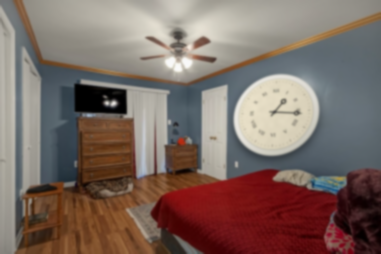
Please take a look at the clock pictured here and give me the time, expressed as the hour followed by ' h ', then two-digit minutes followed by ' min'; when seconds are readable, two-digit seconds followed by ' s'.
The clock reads 1 h 16 min
